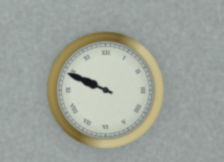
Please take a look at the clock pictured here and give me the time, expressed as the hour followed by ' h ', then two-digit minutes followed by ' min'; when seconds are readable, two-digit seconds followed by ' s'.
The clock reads 9 h 49 min
